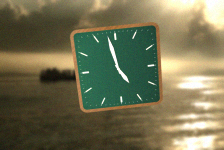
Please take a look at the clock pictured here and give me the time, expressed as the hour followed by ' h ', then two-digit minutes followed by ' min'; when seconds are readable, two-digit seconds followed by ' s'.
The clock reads 4 h 58 min
